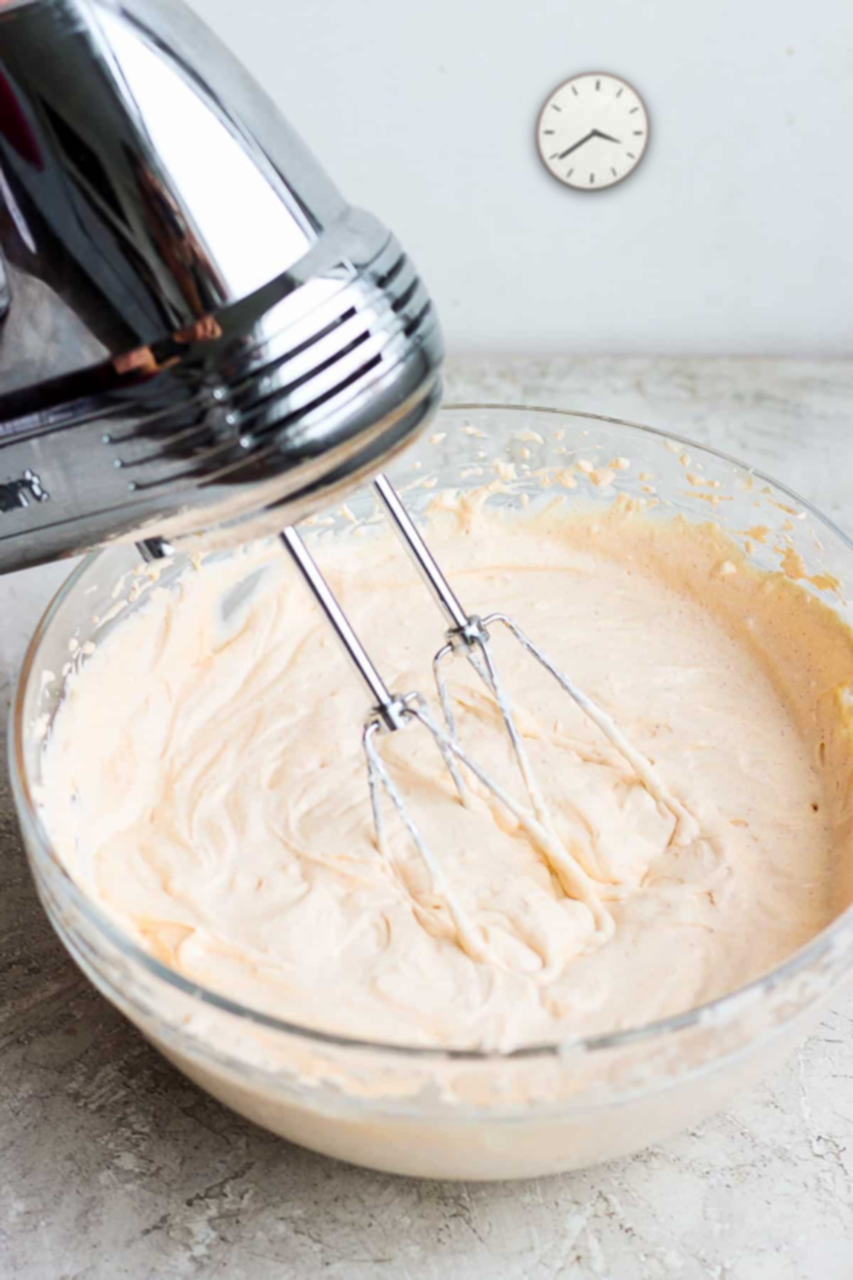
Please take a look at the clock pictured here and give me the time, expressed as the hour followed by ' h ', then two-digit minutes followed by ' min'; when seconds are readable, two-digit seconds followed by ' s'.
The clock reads 3 h 39 min
